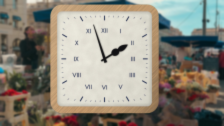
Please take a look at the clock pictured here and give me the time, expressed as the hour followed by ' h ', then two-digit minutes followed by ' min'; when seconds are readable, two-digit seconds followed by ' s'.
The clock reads 1 h 57 min
